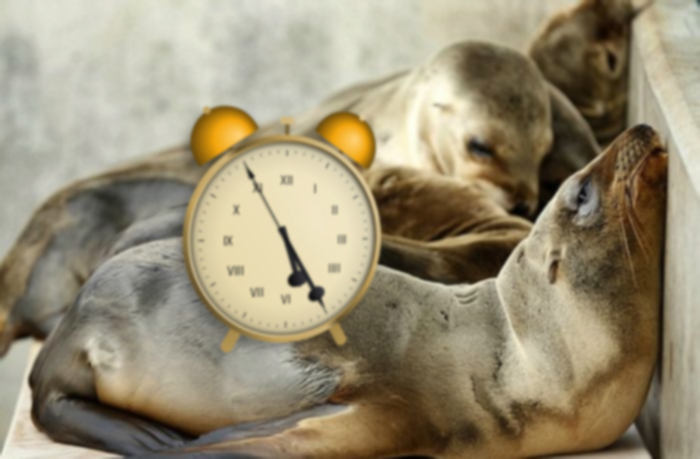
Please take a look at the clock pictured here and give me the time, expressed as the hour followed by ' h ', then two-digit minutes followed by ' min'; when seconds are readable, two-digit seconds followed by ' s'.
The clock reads 5 h 24 min 55 s
